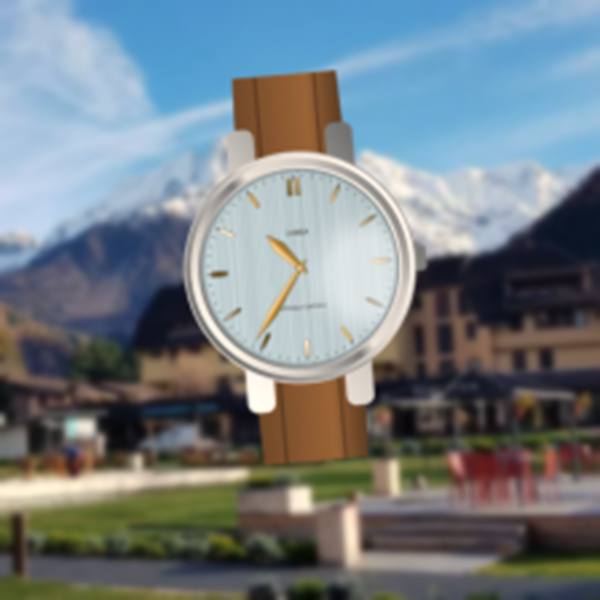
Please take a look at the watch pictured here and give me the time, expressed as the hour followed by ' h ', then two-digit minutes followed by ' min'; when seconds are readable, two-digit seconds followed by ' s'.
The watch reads 10 h 36 min
